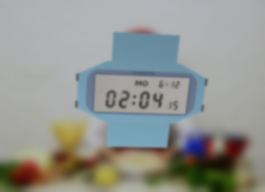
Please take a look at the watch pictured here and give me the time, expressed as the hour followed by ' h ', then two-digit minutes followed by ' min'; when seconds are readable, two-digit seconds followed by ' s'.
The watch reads 2 h 04 min
